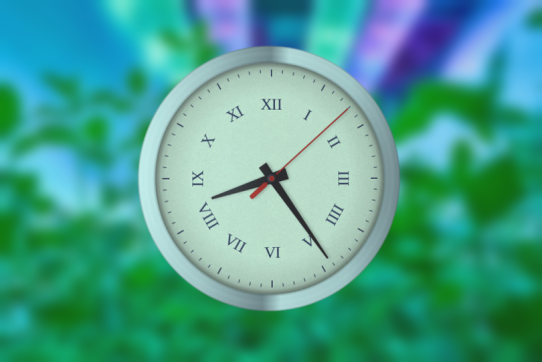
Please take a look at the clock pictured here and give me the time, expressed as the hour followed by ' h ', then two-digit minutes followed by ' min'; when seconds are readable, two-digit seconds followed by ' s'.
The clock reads 8 h 24 min 08 s
